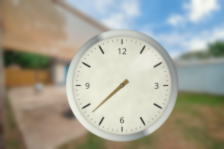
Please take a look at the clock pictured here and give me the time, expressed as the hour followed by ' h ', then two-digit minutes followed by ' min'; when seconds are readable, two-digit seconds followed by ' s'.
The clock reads 7 h 38 min
